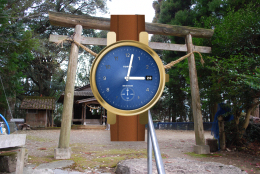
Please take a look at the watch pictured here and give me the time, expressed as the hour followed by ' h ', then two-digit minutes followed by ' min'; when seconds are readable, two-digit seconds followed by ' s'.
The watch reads 3 h 02 min
